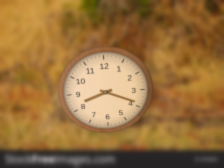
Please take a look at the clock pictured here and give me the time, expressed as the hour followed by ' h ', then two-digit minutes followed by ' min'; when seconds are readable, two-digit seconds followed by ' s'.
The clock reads 8 h 19 min
